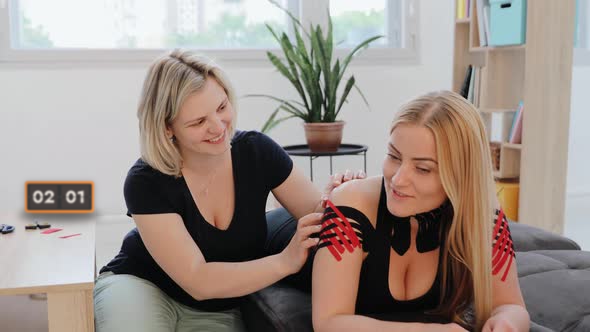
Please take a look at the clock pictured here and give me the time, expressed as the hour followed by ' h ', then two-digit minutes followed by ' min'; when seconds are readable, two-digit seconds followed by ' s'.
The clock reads 2 h 01 min
